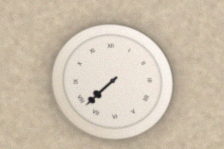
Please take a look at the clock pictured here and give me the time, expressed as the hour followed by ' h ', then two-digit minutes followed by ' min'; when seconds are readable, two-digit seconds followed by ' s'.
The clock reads 7 h 38 min
